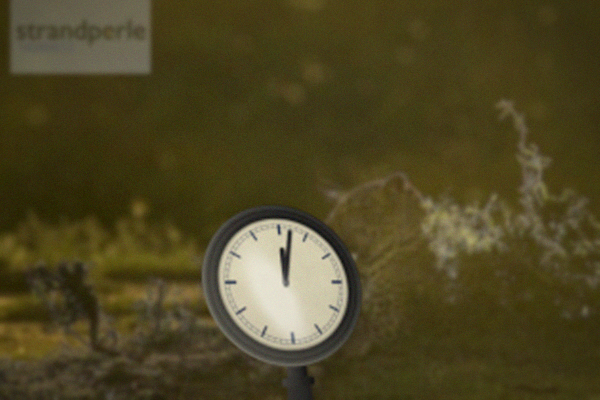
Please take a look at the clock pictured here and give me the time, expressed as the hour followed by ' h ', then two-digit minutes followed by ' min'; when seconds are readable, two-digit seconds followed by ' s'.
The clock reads 12 h 02 min
